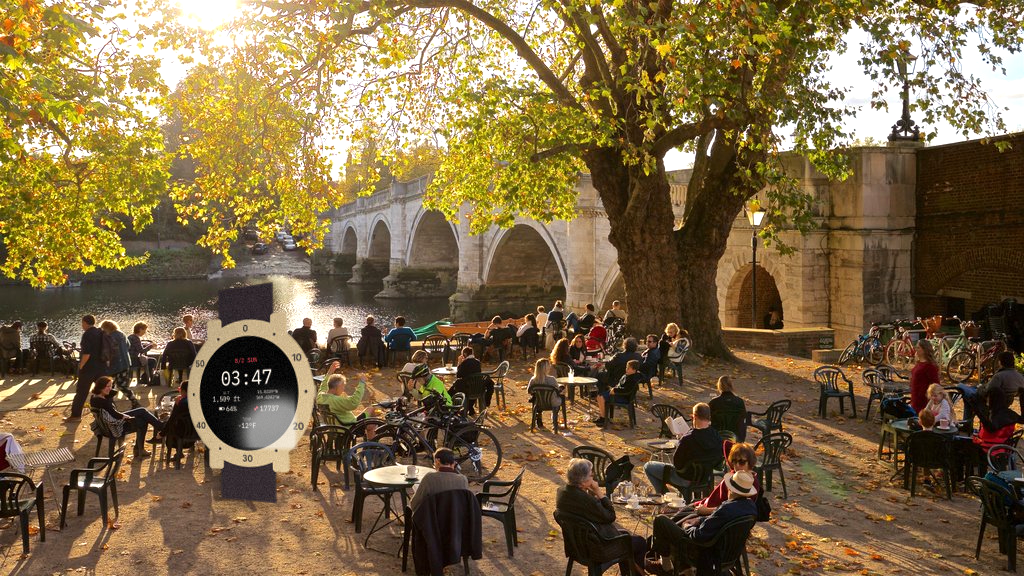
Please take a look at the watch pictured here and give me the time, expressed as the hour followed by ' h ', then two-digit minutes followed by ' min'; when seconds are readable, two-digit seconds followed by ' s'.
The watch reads 3 h 47 min
